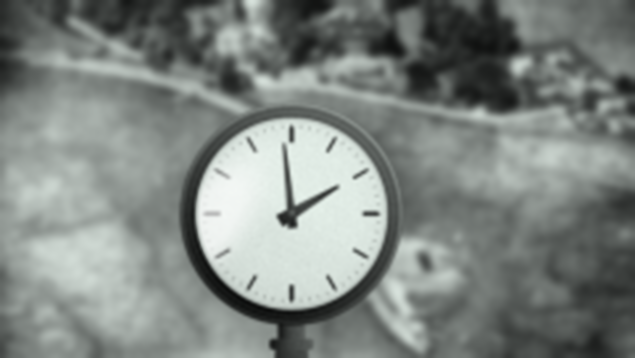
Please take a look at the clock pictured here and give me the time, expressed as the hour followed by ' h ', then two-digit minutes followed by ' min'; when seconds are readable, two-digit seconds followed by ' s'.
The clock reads 1 h 59 min
